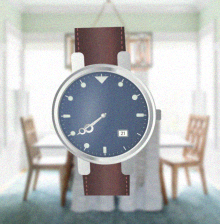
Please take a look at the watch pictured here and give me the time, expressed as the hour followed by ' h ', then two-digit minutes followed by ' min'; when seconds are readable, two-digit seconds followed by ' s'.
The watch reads 7 h 39 min
